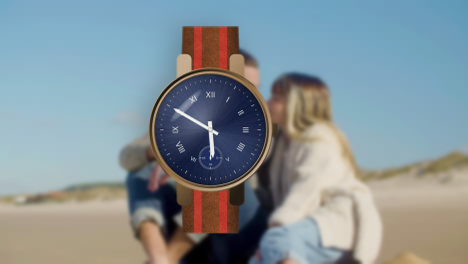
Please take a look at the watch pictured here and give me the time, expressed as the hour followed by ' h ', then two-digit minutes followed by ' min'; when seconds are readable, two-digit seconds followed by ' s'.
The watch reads 5 h 50 min
